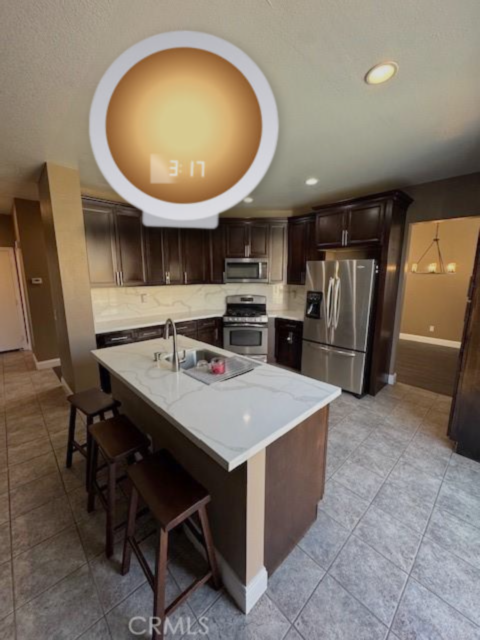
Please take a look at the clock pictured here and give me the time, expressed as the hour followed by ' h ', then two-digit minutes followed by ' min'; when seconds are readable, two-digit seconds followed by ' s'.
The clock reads 3 h 17 min
